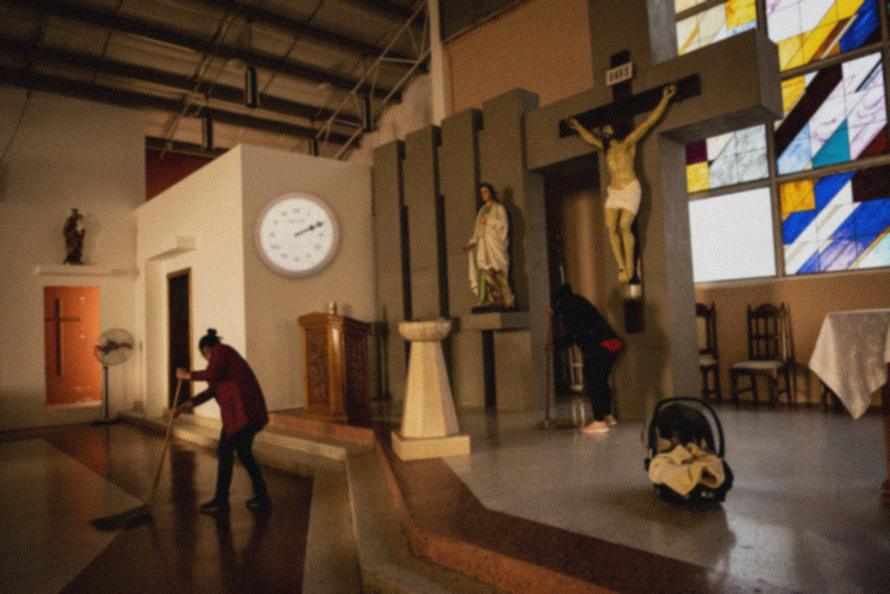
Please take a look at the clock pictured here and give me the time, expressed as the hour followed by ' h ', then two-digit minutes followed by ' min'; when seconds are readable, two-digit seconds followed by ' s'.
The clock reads 2 h 11 min
